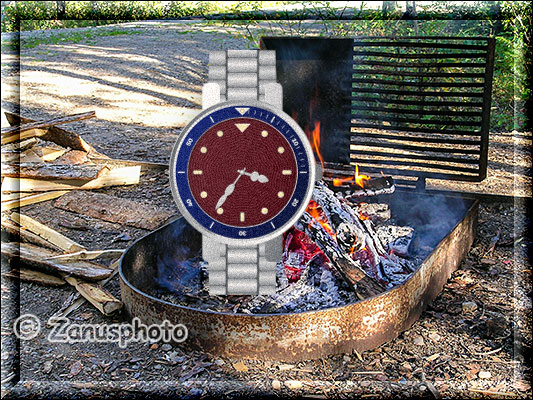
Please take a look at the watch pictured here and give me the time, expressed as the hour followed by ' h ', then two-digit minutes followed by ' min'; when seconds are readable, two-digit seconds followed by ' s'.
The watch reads 3 h 36 min
